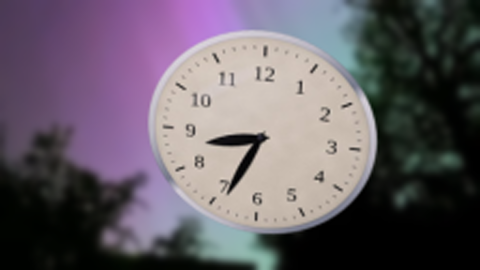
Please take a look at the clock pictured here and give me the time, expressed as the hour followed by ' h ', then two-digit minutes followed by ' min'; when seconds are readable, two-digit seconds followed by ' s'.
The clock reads 8 h 34 min
